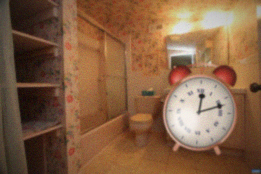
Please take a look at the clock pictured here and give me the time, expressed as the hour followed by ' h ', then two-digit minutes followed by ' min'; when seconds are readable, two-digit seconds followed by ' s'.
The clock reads 12 h 12 min
